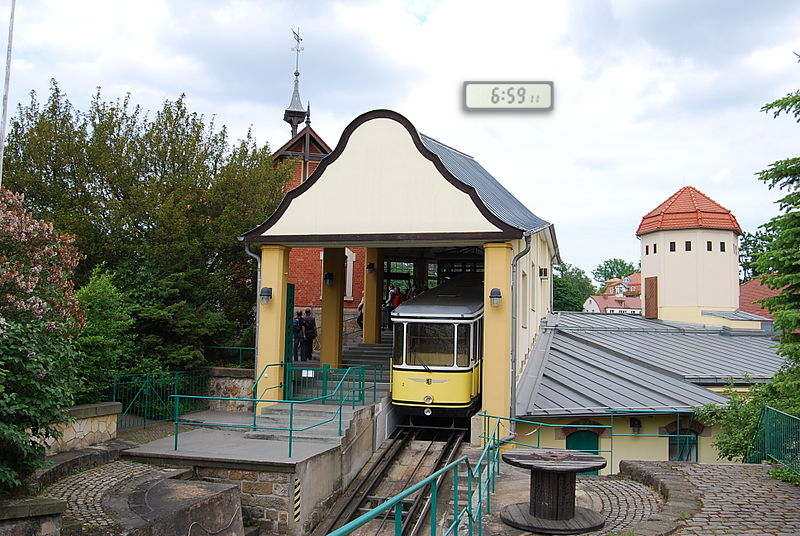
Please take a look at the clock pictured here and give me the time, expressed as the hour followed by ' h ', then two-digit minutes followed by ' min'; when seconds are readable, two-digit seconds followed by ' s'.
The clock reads 6 h 59 min 11 s
